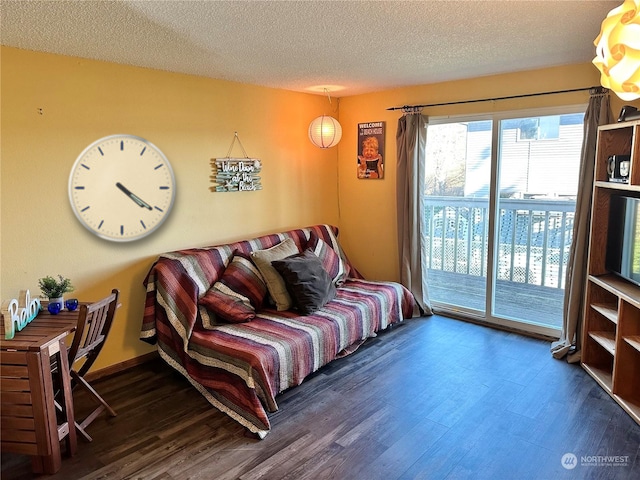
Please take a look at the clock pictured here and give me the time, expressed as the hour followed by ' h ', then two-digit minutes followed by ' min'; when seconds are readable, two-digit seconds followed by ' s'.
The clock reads 4 h 21 min
